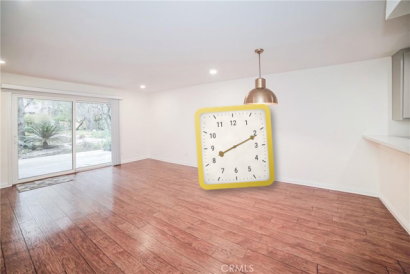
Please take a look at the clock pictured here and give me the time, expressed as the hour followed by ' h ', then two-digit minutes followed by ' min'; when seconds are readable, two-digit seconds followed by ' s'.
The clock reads 8 h 11 min
